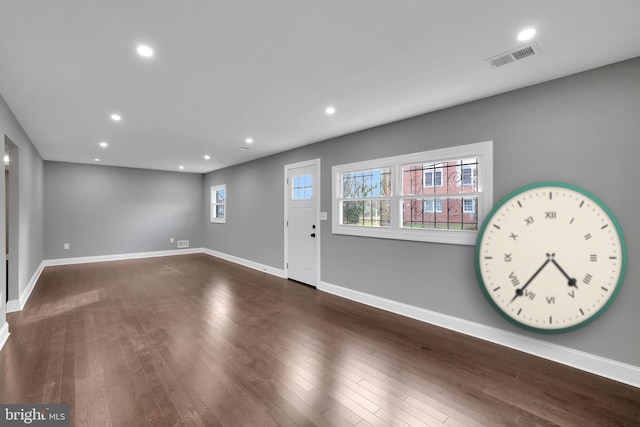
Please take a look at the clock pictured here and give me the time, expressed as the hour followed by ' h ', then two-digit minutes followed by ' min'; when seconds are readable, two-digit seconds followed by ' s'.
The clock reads 4 h 37 min
